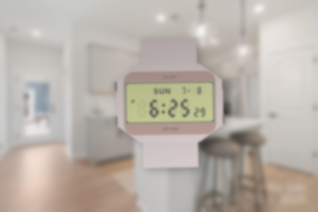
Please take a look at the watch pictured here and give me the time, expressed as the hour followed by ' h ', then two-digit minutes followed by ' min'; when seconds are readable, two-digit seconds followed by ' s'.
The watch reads 6 h 25 min
